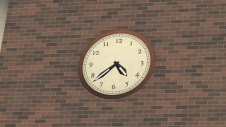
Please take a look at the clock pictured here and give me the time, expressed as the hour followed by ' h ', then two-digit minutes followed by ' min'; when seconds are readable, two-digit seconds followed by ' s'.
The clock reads 4 h 38 min
